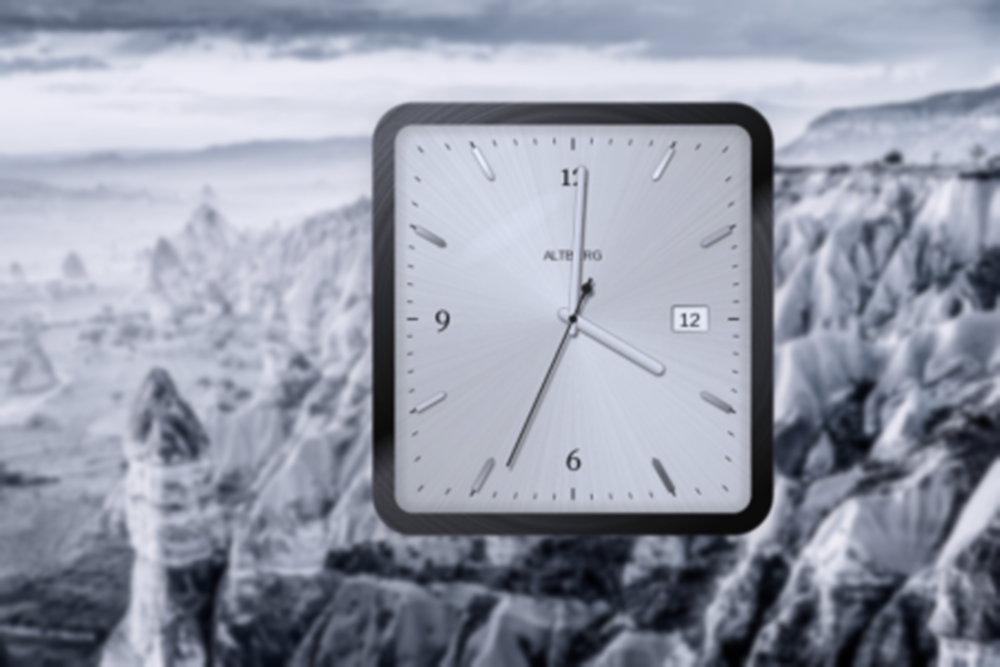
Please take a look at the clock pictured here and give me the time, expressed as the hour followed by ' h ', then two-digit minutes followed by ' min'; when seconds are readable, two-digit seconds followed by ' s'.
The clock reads 4 h 00 min 34 s
